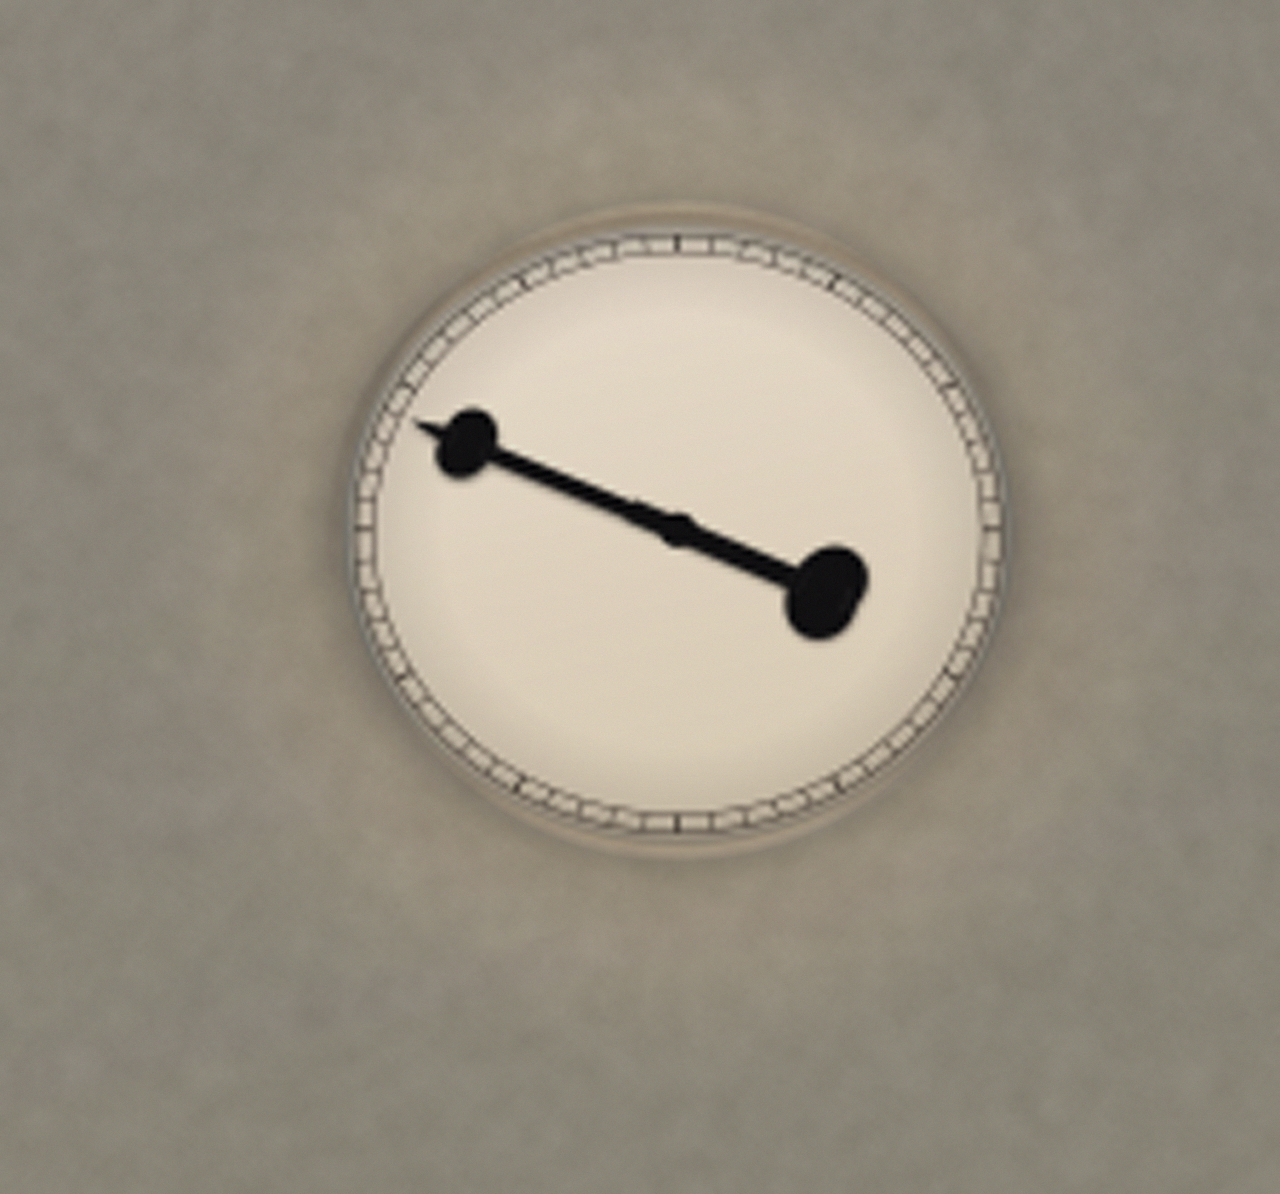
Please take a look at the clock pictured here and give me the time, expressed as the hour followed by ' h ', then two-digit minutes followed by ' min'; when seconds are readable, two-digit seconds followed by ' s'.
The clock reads 3 h 49 min
